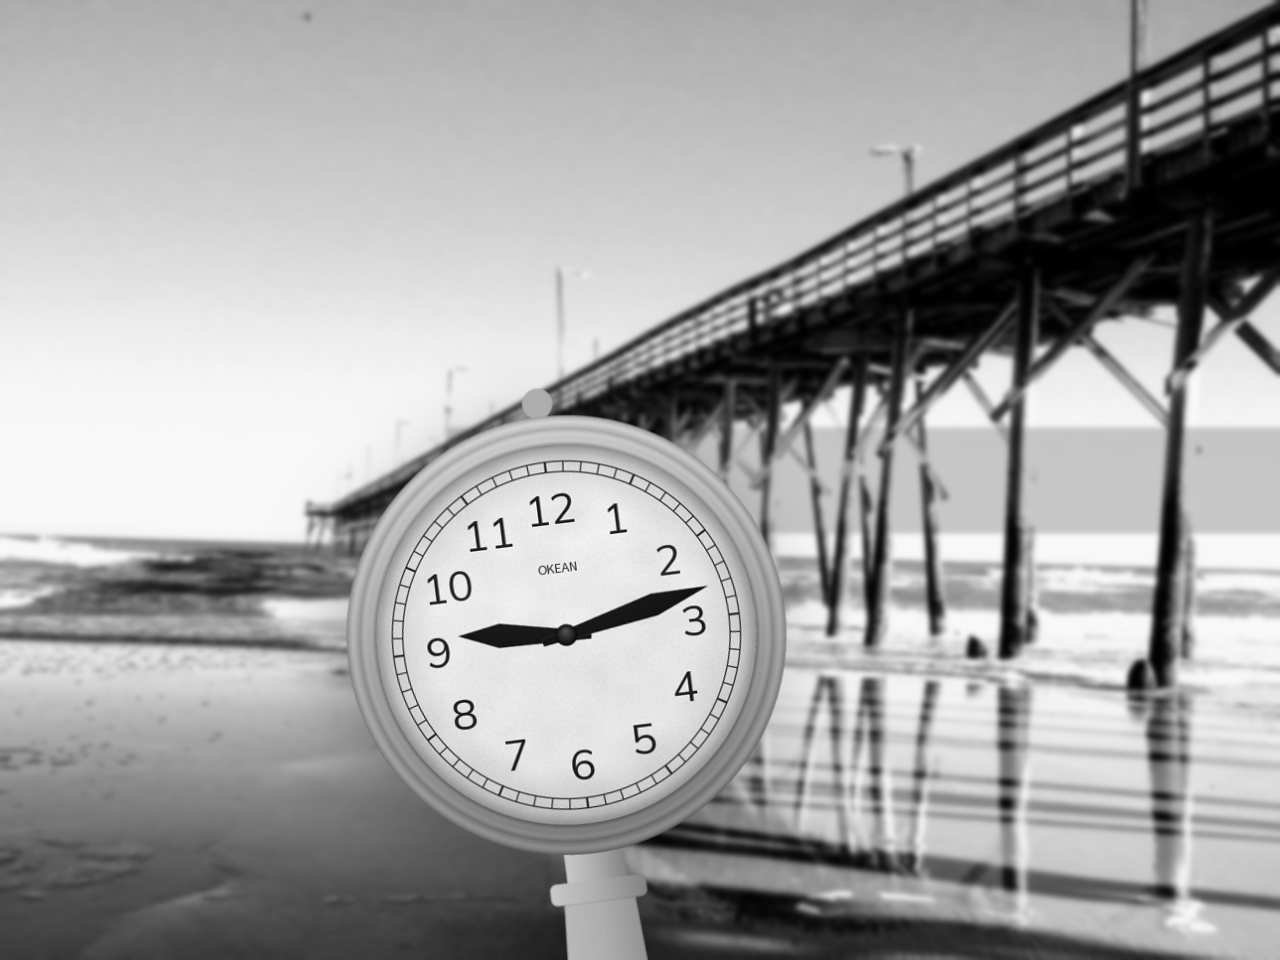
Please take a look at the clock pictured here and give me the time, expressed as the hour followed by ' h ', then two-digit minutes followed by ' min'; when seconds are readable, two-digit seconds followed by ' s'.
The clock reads 9 h 13 min
